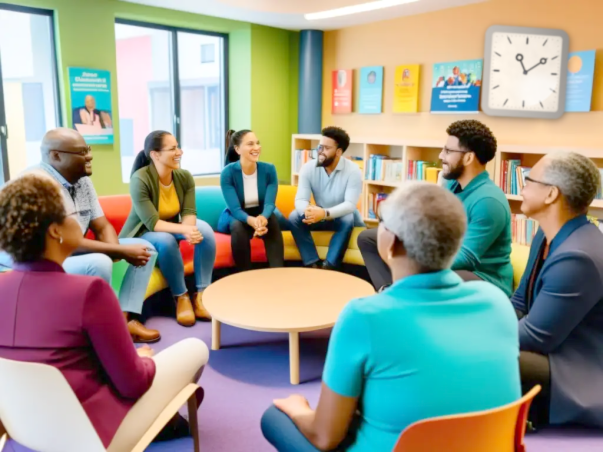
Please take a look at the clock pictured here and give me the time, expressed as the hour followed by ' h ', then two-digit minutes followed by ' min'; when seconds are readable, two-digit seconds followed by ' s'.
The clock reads 11 h 09 min
